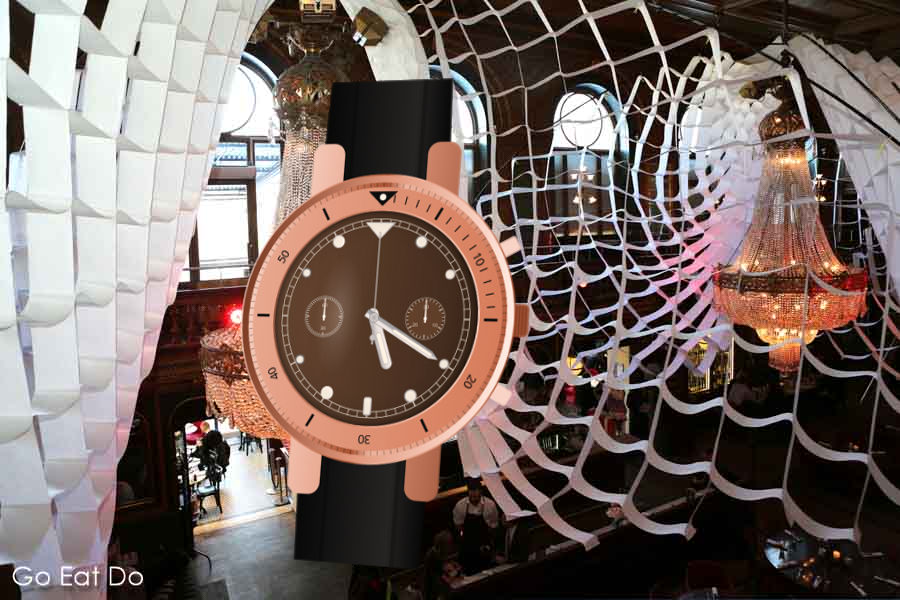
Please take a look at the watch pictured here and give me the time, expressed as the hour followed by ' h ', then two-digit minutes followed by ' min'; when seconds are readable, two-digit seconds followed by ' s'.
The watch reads 5 h 20 min
